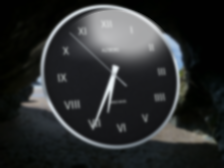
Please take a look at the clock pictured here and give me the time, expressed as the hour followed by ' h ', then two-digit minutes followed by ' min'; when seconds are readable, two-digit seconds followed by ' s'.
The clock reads 6 h 34 min 53 s
